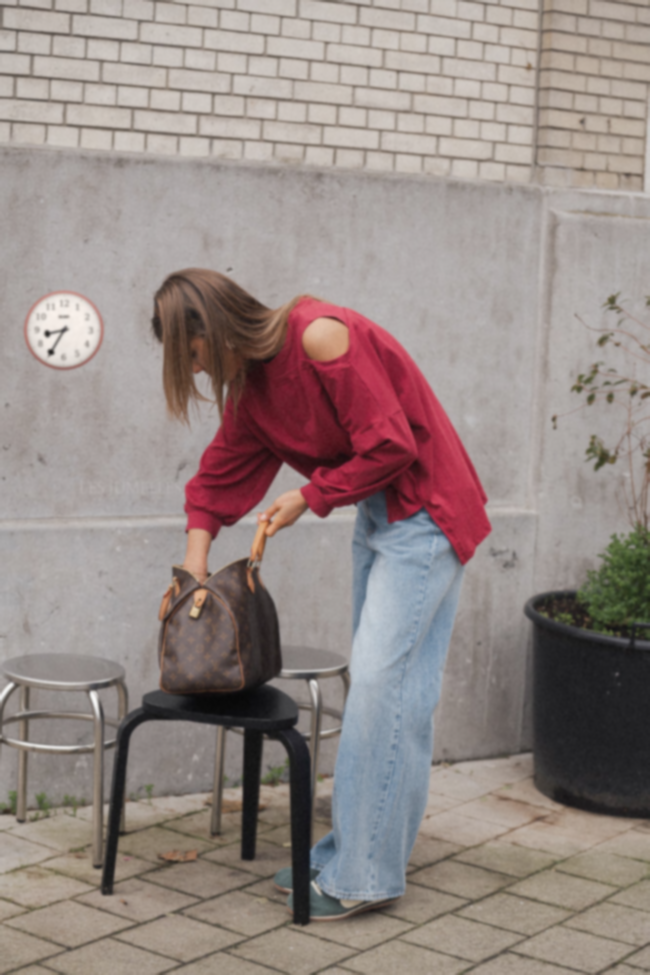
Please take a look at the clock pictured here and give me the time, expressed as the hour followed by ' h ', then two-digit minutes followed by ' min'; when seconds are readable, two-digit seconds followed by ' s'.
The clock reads 8 h 35 min
